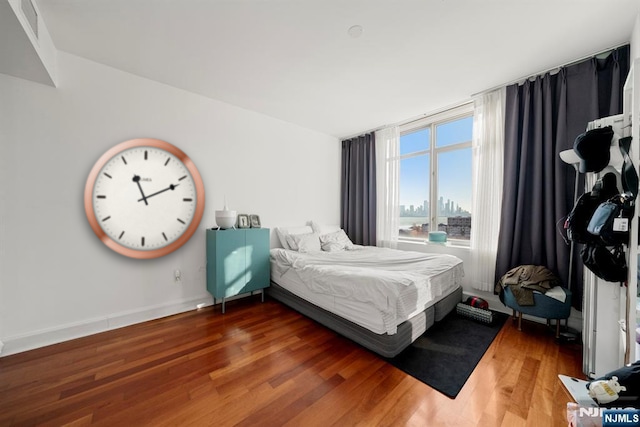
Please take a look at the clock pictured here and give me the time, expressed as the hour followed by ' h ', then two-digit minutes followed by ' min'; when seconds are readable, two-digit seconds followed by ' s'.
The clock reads 11 h 11 min
